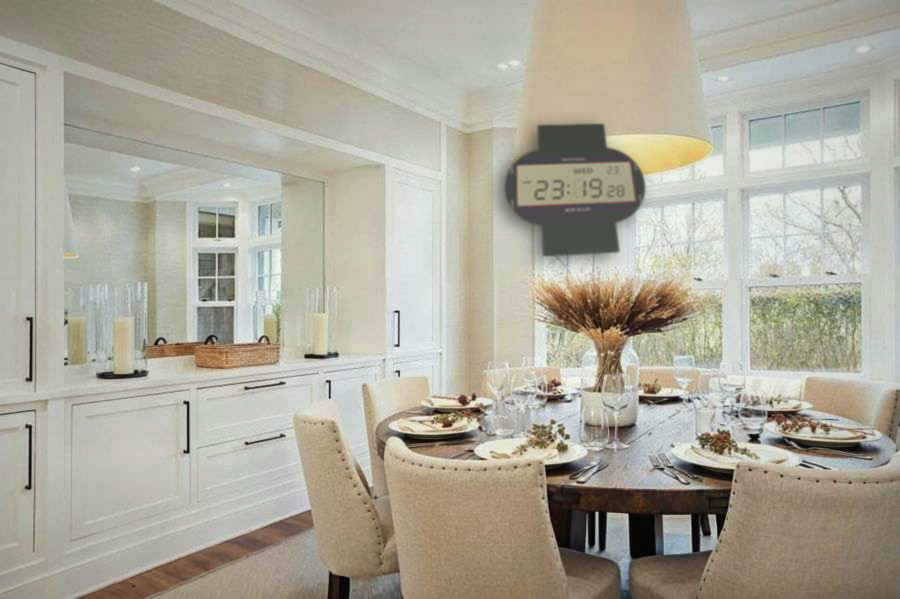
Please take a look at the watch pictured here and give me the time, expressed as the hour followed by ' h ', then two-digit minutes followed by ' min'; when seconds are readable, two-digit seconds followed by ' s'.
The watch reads 23 h 19 min 28 s
